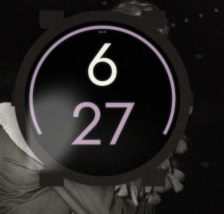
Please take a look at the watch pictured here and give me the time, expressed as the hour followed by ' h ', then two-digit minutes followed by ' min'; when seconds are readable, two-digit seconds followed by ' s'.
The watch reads 6 h 27 min
